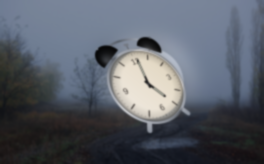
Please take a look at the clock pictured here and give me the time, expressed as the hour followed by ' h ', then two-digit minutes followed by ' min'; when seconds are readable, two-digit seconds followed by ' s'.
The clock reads 5 h 01 min
